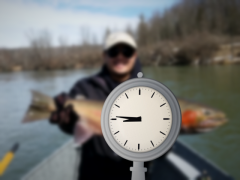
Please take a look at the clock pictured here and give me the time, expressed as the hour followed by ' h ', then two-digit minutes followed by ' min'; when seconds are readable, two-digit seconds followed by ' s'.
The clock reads 8 h 46 min
